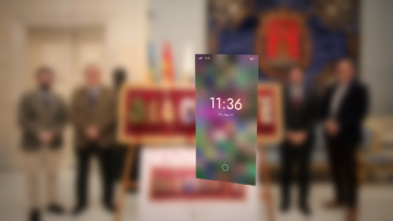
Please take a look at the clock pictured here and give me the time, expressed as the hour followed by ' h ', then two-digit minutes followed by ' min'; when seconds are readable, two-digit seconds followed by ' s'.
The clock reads 11 h 36 min
